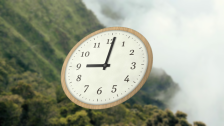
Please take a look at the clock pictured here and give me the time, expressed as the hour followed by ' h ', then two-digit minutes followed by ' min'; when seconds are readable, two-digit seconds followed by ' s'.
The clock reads 9 h 01 min
